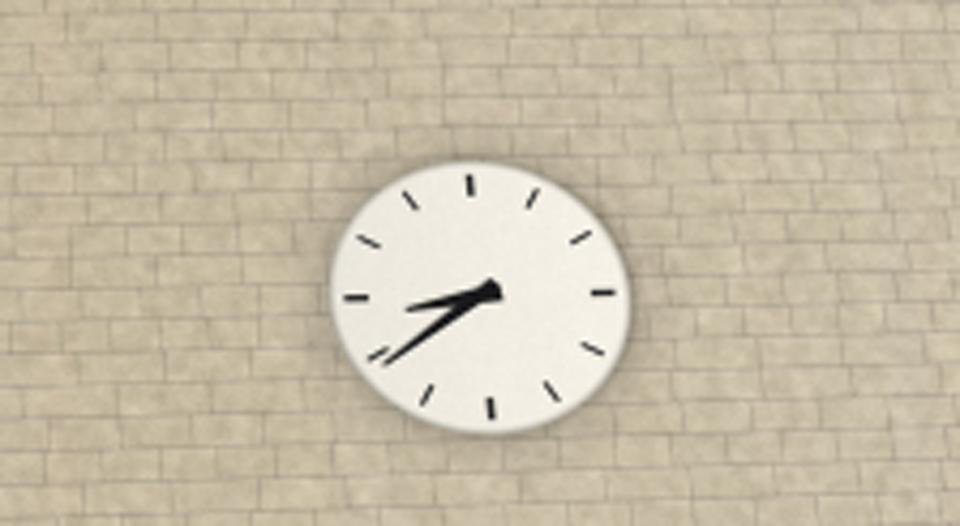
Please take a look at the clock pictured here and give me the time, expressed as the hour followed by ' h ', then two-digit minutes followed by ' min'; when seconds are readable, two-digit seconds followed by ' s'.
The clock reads 8 h 39 min
